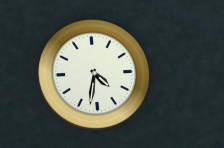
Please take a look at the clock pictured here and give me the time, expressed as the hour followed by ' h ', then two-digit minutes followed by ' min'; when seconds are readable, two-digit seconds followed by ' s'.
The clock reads 4 h 32 min
